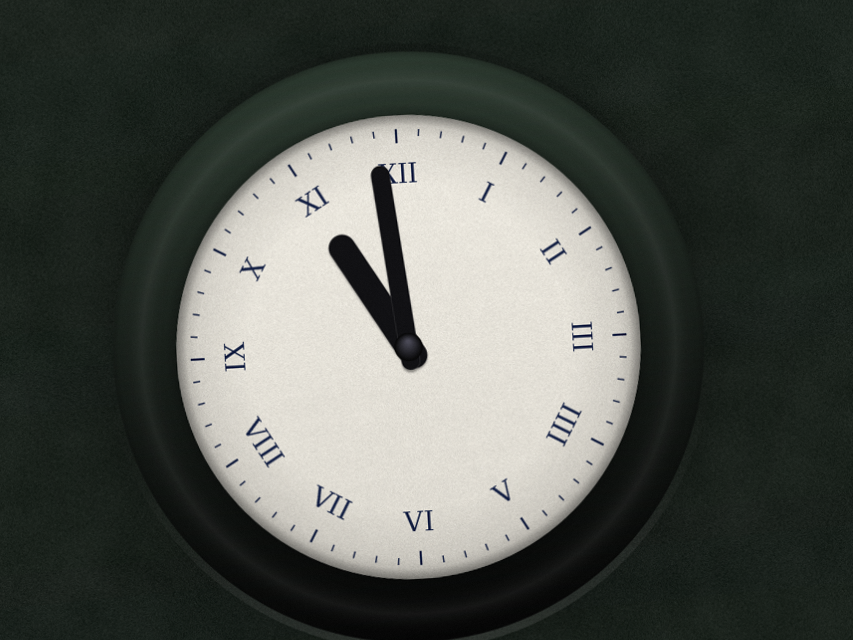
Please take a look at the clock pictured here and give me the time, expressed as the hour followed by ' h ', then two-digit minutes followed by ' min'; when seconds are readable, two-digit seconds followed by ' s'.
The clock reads 10 h 59 min
